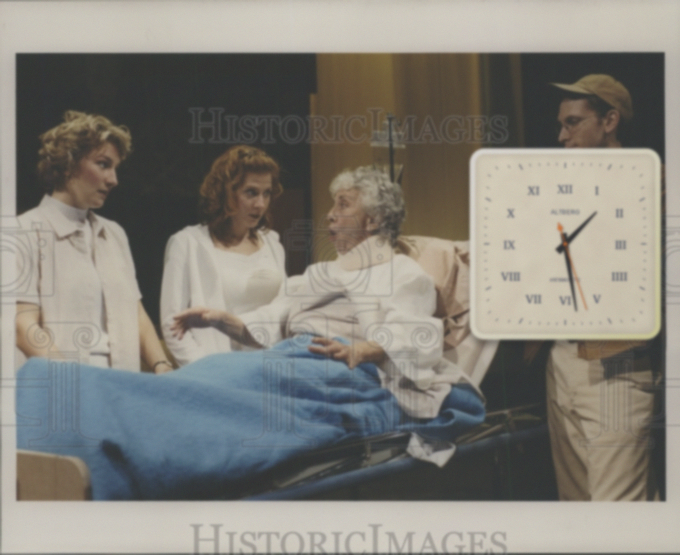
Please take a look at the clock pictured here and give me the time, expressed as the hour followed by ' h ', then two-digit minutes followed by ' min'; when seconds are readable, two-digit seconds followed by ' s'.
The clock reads 1 h 28 min 27 s
